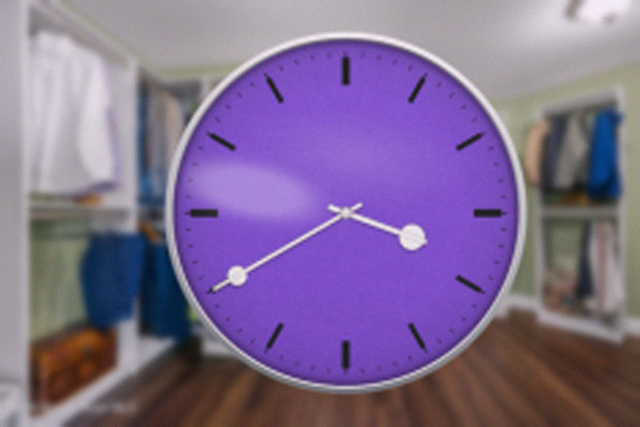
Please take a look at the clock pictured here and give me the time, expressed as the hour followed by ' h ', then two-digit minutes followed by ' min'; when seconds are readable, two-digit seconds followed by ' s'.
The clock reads 3 h 40 min
